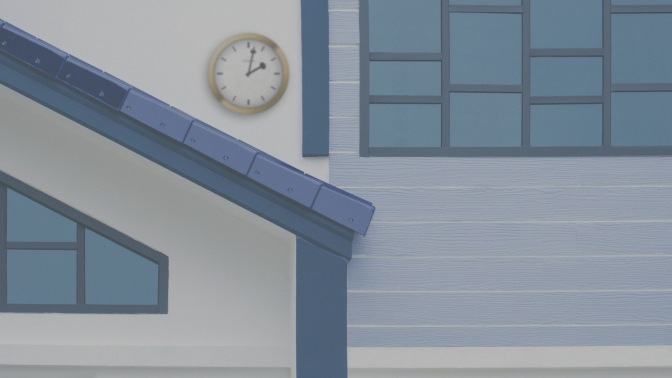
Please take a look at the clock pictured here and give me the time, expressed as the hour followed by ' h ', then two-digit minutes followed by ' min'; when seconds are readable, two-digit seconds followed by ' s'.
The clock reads 2 h 02 min
